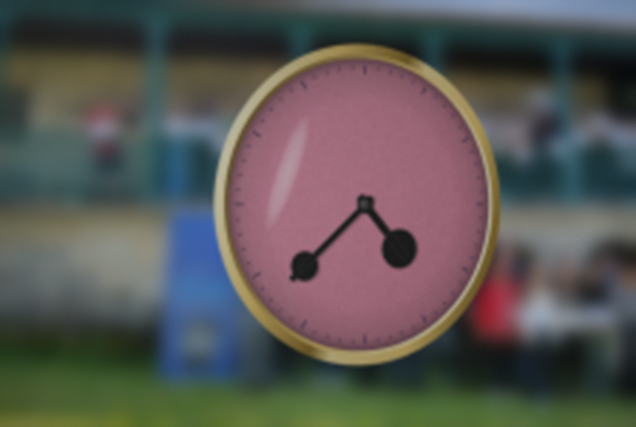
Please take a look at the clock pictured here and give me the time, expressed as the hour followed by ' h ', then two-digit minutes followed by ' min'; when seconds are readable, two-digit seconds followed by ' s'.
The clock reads 4 h 38 min
